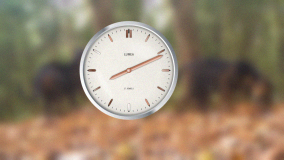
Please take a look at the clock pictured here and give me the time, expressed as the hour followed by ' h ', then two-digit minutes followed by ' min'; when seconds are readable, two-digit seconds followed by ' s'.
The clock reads 8 h 11 min
